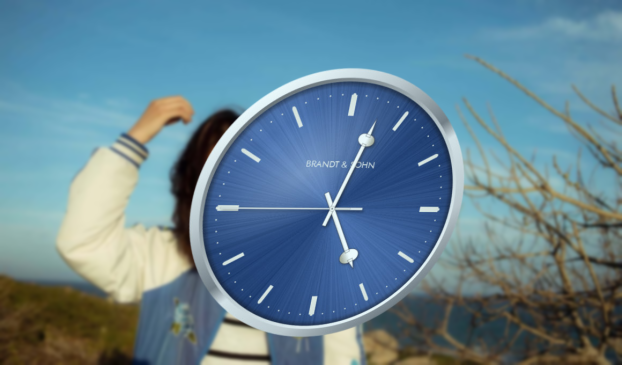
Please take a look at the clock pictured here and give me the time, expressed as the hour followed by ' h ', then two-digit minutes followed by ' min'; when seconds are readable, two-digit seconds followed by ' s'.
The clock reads 5 h 02 min 45 s
